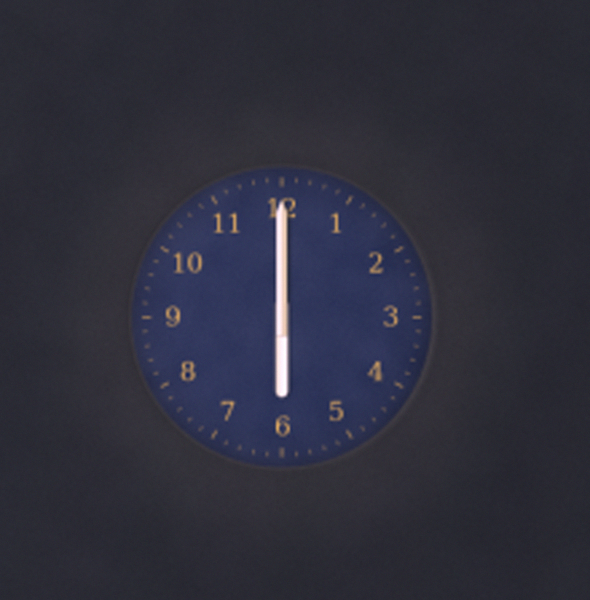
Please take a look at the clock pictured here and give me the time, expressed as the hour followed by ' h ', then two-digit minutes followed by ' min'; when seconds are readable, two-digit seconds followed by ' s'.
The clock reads 6 h 00 min
